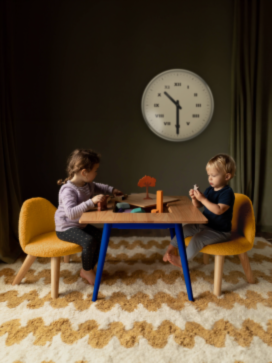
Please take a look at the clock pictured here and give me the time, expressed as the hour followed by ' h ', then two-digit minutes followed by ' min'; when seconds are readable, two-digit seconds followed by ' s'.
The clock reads 10 h 30 min
